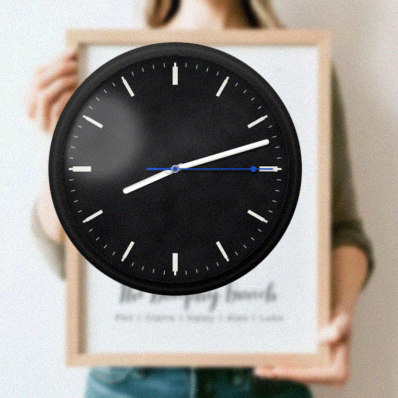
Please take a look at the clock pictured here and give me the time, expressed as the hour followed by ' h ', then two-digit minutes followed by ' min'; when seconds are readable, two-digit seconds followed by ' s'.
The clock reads 8 h 12 min 15 s
